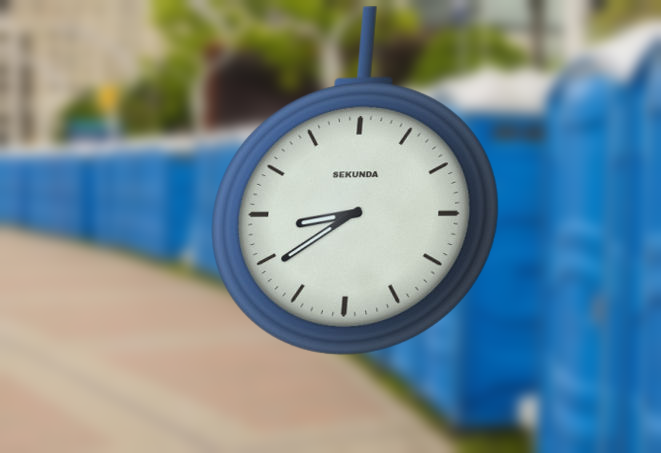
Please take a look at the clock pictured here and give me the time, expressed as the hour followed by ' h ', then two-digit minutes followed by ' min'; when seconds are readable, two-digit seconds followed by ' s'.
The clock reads 8 h 39 min
